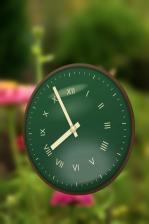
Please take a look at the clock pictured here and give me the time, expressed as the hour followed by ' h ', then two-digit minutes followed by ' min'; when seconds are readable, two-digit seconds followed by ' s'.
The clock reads 7 h 56 min
